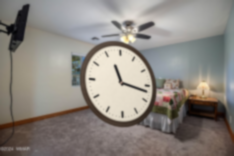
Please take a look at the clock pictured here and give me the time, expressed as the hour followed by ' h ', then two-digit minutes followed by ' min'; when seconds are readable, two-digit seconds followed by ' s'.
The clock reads 11 h 17 min
